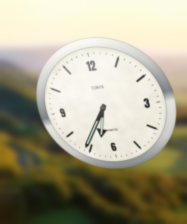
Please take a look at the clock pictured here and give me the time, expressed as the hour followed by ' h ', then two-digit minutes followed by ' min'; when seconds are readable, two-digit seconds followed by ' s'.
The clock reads 6 h 36 min
